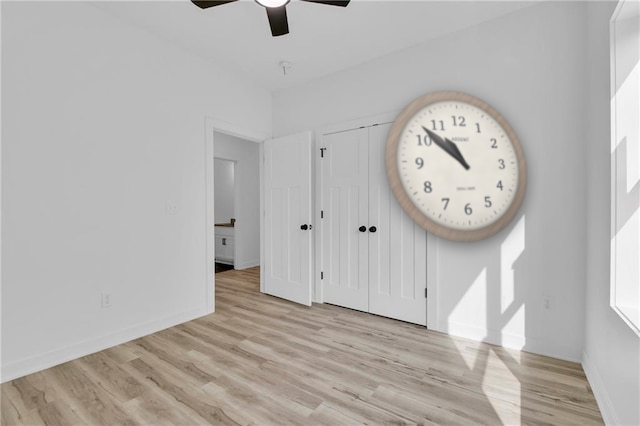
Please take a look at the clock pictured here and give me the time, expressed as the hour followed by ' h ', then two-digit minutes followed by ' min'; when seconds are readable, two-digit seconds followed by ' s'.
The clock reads 10 h 52 min
